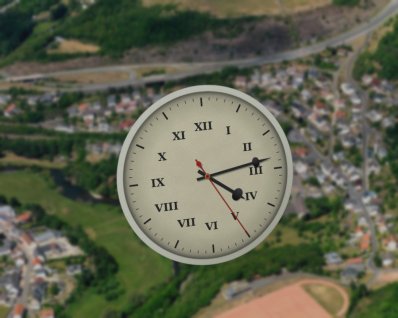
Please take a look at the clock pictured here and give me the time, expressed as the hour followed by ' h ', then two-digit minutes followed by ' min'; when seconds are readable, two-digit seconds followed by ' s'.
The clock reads 4 h 13 min 25 s
